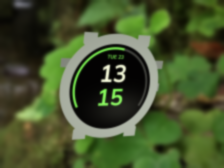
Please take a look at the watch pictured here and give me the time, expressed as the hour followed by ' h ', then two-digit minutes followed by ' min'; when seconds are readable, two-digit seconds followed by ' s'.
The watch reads 13 h 15 min
